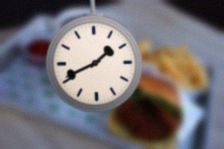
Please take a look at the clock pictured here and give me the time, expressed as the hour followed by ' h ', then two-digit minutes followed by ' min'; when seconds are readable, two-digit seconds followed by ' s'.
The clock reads 1 h 41 min
